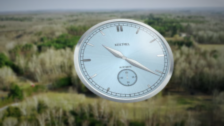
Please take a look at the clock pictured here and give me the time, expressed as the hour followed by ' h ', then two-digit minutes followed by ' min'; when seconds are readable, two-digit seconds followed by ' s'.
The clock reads 10 h 21 min
